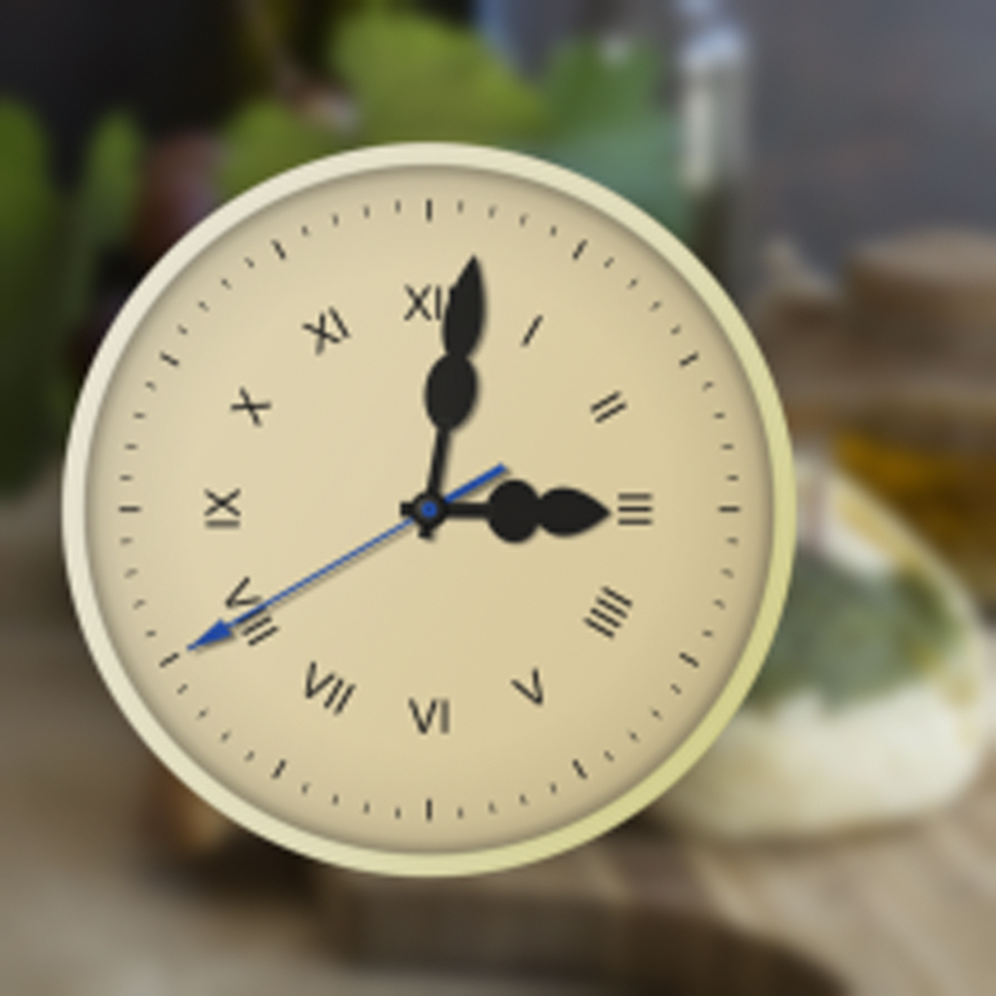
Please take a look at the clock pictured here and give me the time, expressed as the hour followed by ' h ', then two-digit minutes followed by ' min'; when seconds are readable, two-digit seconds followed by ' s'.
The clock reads 3 h 01 min 40 s
